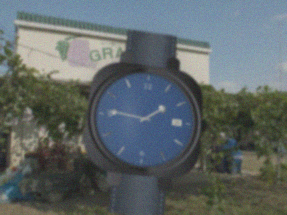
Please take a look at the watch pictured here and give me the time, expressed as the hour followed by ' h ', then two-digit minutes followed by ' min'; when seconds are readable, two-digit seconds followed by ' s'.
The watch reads 1 h 46 min
